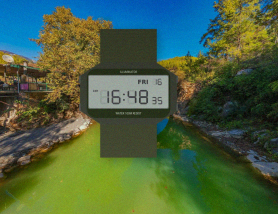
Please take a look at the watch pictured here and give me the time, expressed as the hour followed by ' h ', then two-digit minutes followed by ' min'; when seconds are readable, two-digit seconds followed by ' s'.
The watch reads 16 h 48 min 35 s
